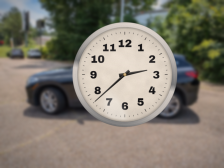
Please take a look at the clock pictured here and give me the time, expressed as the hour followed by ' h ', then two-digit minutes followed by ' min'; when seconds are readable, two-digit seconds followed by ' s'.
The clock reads 2 h 38 min
